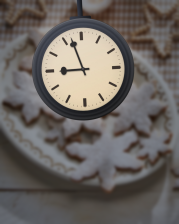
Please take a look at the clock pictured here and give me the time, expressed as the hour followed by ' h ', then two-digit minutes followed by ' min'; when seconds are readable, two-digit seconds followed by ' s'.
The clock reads 8 h 57 min
